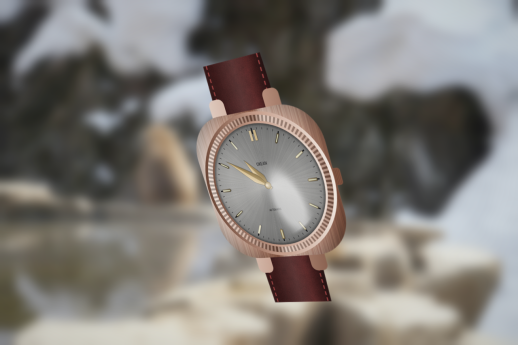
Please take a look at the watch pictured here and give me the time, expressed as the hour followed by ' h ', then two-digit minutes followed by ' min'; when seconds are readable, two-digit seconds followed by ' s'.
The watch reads 10 h 51 min
